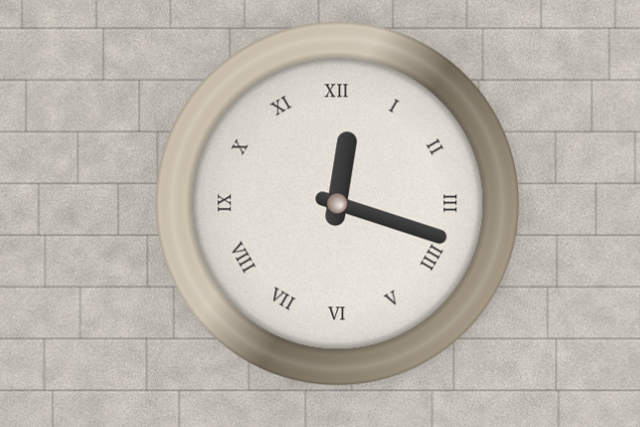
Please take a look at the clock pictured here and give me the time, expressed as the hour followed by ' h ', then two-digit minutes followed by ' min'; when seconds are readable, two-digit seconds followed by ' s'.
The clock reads 12 h 18 min
